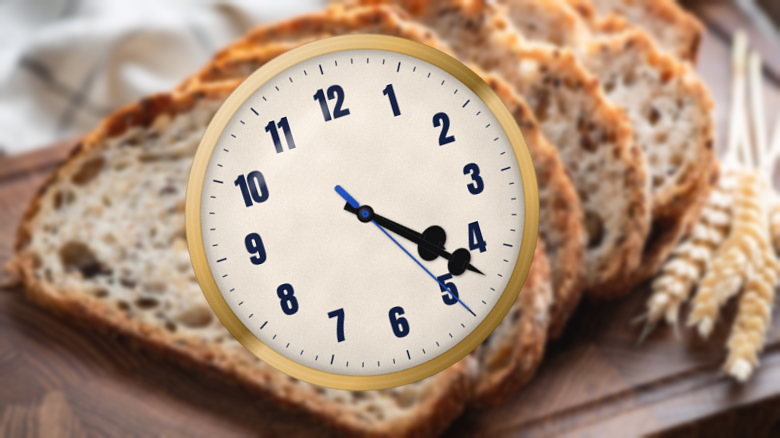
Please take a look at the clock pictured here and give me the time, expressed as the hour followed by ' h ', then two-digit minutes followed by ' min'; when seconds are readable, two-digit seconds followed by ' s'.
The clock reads 4 h 22 min 25 s
